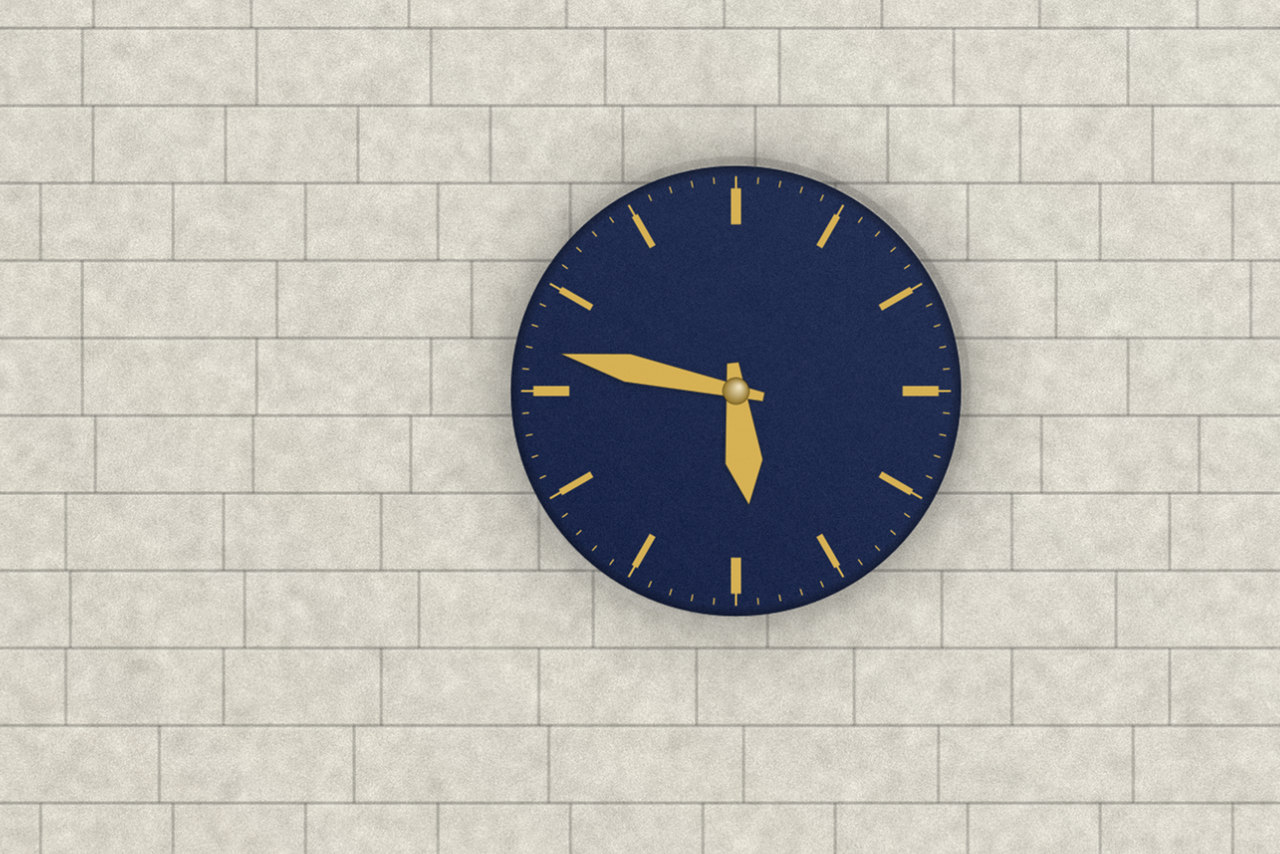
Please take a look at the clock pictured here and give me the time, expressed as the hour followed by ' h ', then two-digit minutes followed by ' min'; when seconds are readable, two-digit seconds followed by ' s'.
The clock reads 5 h 47 min
